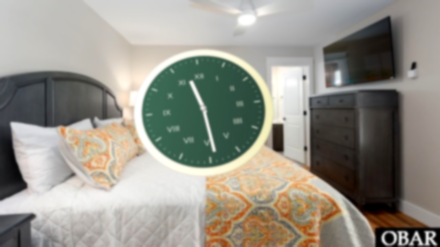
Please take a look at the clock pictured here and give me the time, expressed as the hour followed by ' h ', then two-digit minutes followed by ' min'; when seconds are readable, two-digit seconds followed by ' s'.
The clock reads 11 h 29 min
